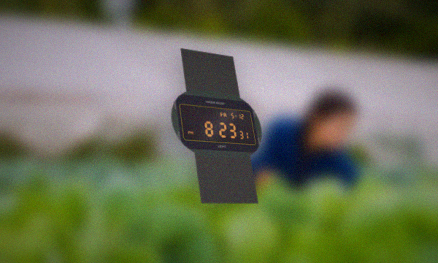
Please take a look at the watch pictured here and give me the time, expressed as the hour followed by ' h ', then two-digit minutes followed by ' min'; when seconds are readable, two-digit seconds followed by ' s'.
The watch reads 8 h 23 min 31 s
